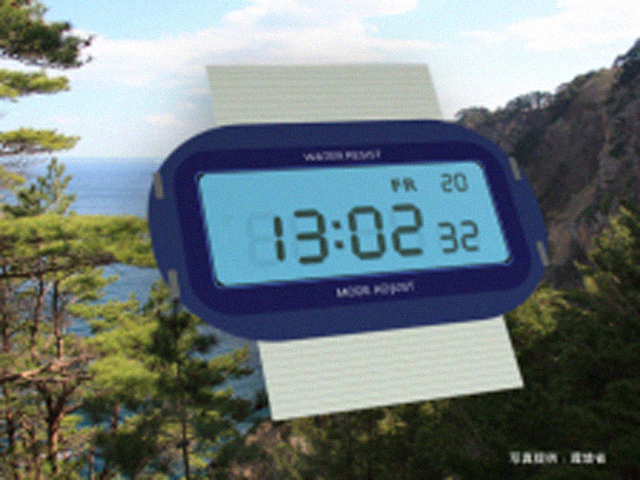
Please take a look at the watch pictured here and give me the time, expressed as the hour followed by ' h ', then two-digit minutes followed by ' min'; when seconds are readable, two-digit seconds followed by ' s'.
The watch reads 13 h 02 min 32 s
